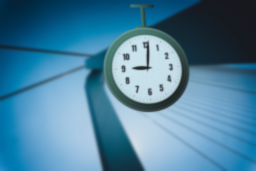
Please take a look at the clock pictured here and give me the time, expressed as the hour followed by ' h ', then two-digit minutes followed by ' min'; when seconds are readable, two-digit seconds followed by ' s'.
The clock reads 9 h 01 min
